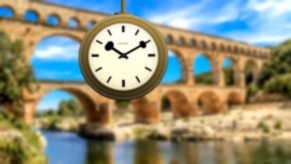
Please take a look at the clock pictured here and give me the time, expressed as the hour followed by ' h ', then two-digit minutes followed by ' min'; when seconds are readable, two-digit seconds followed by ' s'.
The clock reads 10 h 10 min
